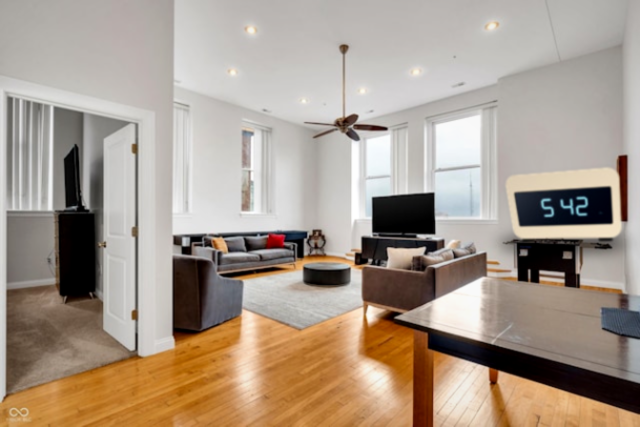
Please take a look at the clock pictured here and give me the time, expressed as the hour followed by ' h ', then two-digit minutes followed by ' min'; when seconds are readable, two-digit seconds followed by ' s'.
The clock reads 5 h 42 min
